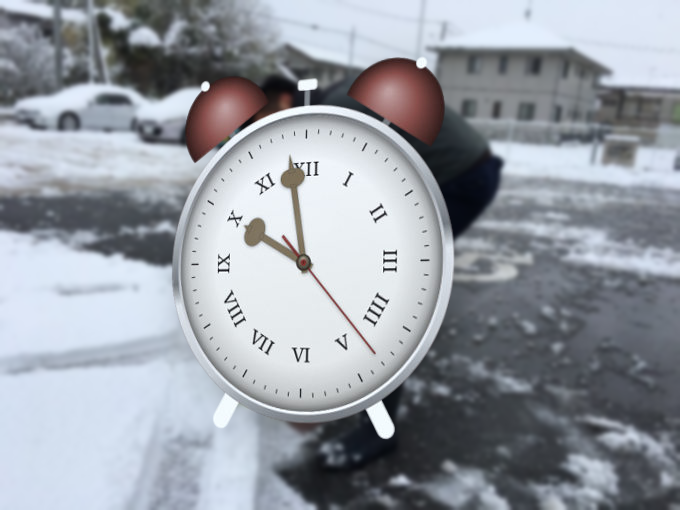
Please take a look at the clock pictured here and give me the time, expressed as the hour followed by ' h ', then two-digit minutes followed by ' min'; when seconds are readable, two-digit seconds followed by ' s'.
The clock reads 9 h 58 min 23 s
